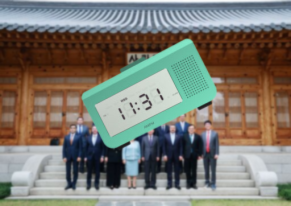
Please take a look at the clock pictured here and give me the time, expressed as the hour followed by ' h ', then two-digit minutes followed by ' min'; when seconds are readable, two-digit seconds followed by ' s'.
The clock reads 11 h 31 min
